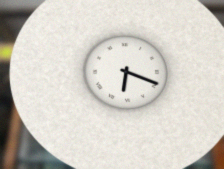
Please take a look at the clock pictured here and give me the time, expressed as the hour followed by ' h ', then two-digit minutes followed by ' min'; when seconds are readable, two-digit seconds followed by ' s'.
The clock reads 6 h 19 min
